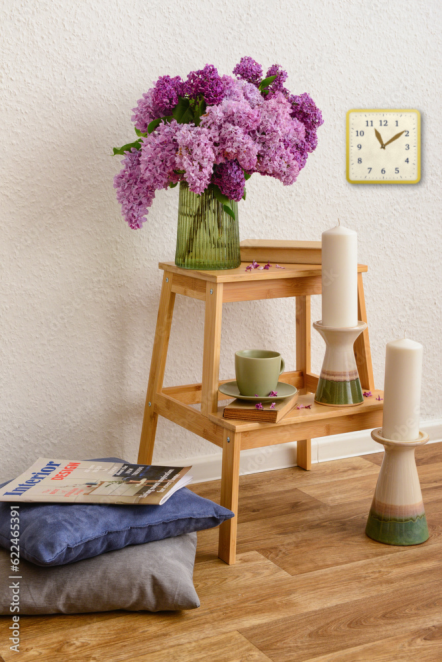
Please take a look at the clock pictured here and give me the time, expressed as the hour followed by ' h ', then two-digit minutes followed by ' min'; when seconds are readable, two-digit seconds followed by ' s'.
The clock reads 11 h 09 min
